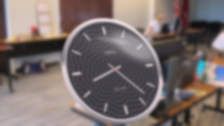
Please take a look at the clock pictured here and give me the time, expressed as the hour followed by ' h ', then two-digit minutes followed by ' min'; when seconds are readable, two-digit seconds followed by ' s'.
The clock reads 8 h 23 min
